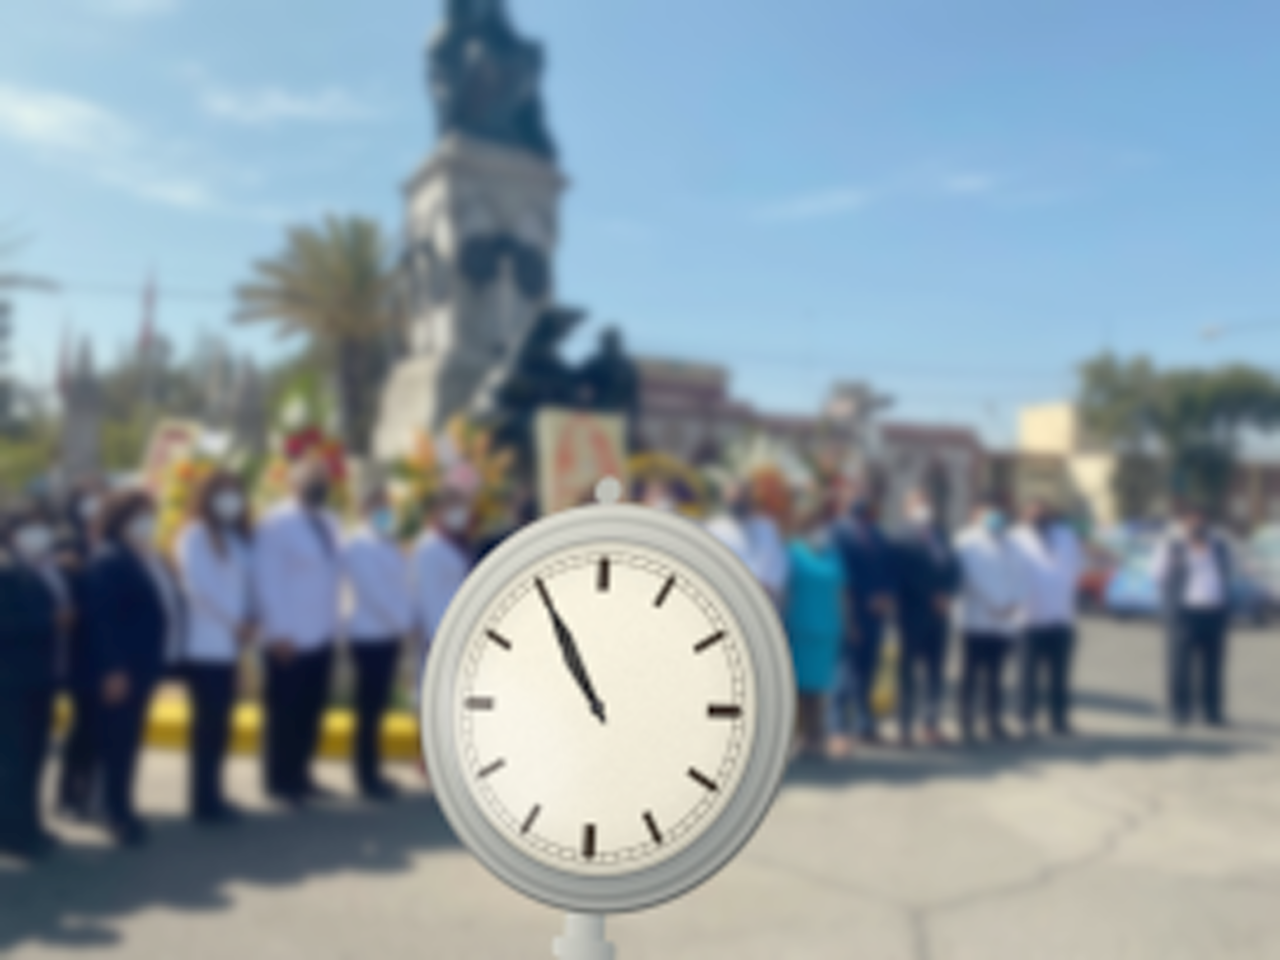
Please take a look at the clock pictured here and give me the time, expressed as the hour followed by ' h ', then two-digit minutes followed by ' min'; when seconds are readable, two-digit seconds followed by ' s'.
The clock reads 10 h 55 min
